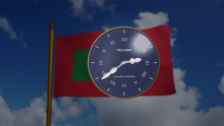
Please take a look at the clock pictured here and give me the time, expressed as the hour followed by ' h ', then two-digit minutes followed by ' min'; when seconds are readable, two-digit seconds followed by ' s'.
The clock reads 2 h 39 min
